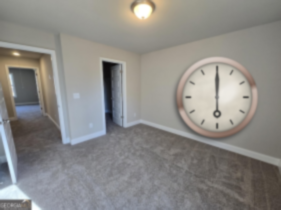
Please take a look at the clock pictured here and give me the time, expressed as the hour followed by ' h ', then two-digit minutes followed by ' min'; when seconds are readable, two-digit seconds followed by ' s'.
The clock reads 6 h 00 min
